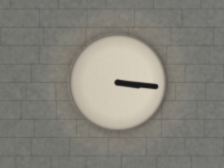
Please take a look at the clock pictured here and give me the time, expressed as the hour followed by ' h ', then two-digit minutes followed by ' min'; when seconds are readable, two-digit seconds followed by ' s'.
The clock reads 3 h 16 min
